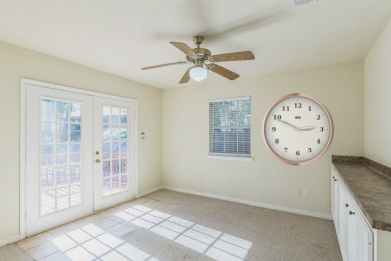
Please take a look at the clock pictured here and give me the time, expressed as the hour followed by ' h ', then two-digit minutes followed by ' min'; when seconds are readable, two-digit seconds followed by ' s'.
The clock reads 2 h 49 min
